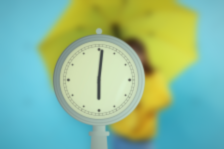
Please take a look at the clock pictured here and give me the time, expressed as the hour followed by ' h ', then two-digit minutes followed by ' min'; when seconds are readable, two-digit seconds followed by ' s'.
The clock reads 6 h 01 min
